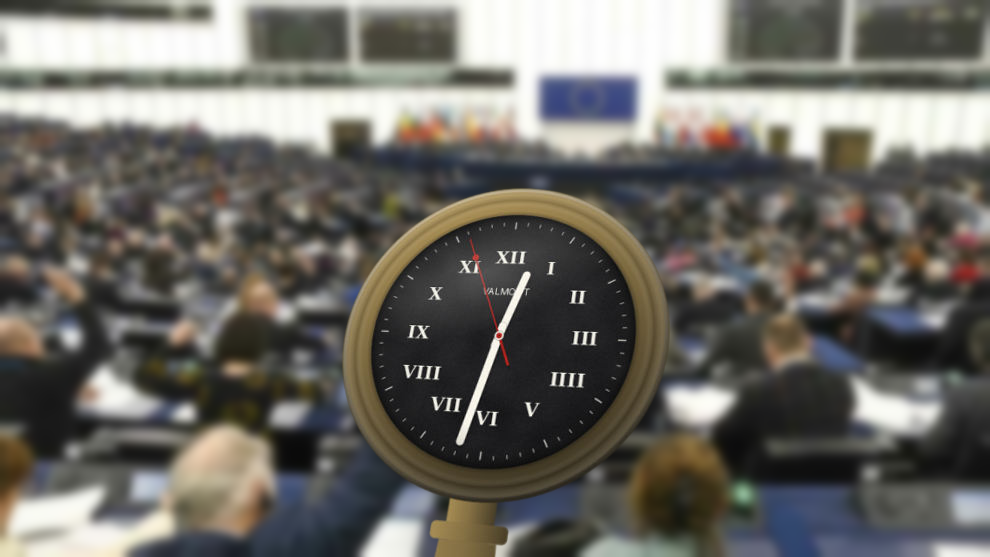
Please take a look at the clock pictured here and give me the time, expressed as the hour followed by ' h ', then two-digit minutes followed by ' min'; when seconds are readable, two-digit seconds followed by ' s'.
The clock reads 12 h 31 min 56 s
